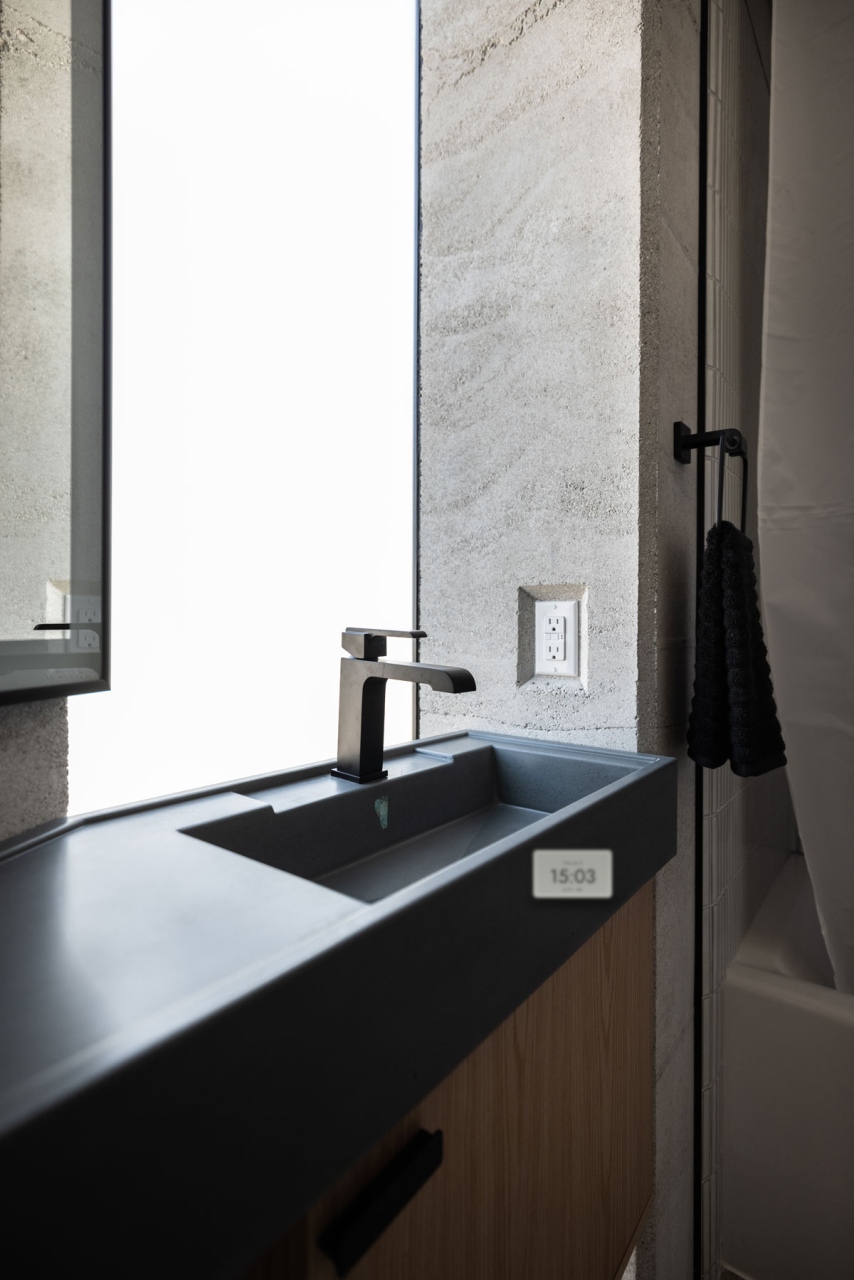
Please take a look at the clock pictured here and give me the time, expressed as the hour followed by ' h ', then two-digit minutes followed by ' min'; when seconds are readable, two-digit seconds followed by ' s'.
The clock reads 15 h 03 min
